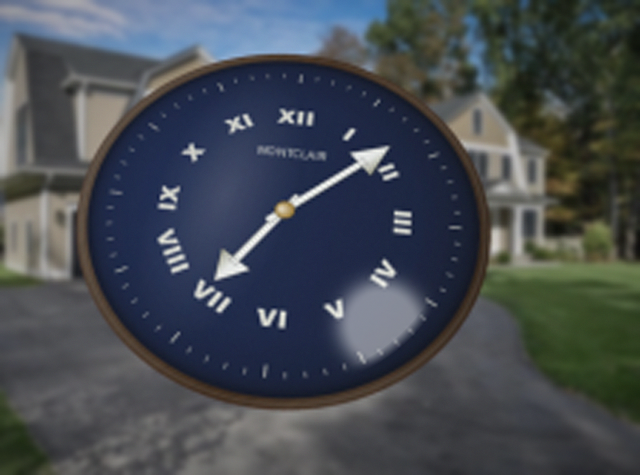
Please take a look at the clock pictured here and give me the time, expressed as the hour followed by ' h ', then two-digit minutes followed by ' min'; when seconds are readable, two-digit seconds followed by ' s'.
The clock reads 7 h 08 min
